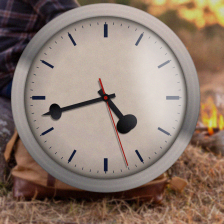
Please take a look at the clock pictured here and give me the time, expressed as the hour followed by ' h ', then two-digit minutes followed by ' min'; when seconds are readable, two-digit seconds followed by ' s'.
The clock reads 4 h 42 min 27 s
